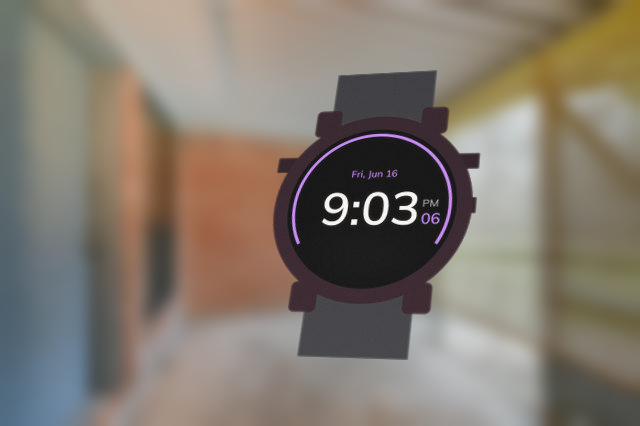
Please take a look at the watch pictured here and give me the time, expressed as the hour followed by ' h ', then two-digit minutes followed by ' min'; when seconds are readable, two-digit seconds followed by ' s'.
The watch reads 9 h 03 min 06 s
